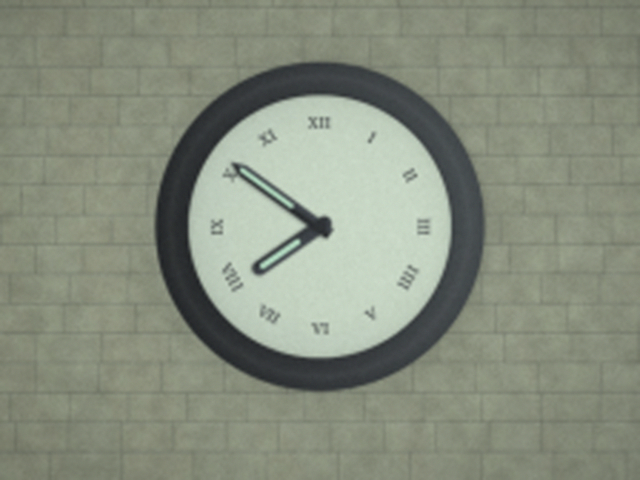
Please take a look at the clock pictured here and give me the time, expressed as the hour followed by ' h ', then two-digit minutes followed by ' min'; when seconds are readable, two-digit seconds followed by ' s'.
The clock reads 7 h 51 min
